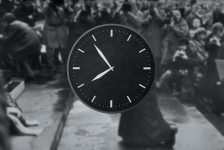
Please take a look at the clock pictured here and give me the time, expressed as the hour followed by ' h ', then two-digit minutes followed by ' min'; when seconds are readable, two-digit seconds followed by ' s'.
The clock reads 7 h 54 min
